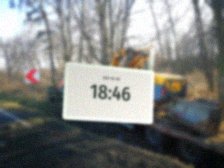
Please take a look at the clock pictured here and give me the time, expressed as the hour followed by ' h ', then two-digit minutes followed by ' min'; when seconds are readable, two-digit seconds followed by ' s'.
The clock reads 18 h 46 min
